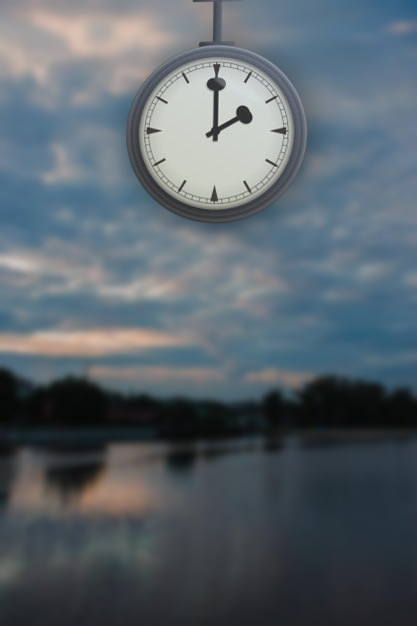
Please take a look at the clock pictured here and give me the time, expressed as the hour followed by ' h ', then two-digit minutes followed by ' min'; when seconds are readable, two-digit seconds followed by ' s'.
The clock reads 2 h 00 min
